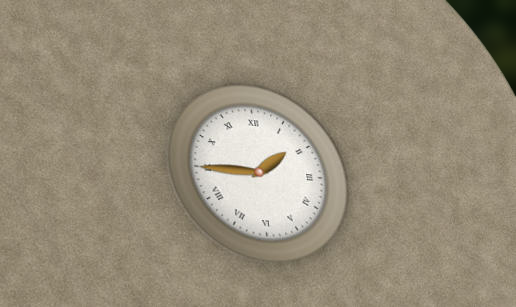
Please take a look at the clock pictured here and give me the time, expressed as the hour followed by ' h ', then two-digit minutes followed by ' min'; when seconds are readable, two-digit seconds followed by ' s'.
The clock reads 1 h 45 min
